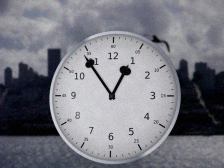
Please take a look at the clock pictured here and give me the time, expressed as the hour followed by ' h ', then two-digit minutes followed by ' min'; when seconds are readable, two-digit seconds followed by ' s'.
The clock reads 12 h 54 min
